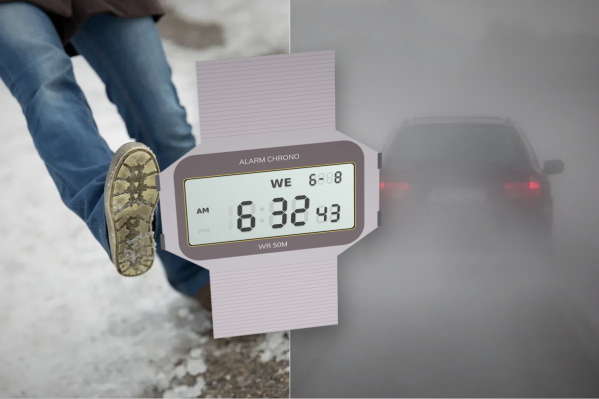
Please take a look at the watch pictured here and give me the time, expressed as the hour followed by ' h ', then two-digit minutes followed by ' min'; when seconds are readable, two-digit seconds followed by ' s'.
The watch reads 6 h 32 min 43 s
